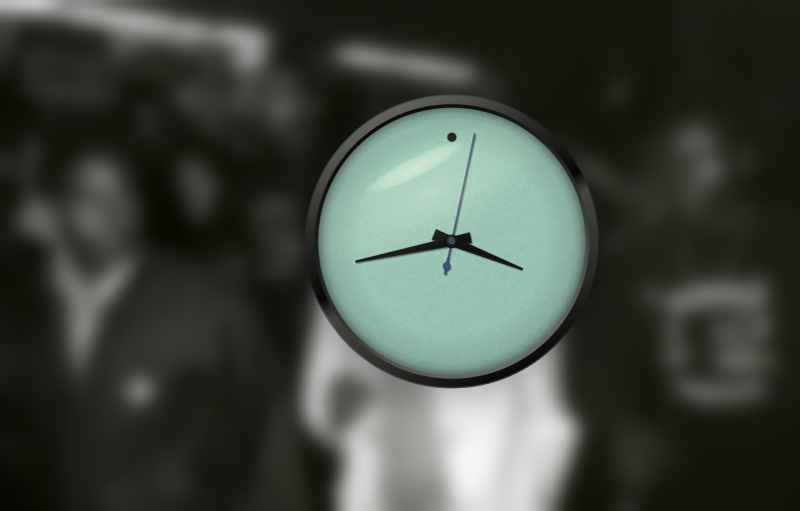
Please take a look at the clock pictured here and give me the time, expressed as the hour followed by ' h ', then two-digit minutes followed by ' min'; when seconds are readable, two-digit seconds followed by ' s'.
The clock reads 3 h 43 min 02 s
